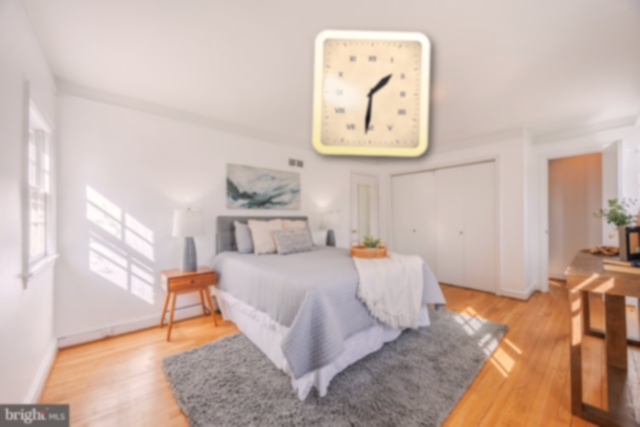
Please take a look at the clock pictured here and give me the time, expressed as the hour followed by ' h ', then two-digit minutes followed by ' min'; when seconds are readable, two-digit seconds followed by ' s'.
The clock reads 1 h 31 min
